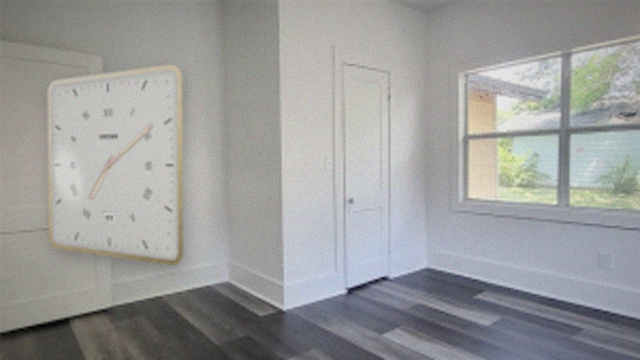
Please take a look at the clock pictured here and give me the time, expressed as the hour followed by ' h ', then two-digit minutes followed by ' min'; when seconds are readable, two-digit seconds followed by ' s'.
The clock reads 7 h 09 min
